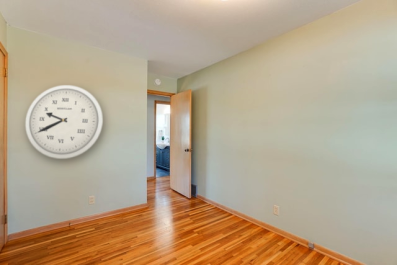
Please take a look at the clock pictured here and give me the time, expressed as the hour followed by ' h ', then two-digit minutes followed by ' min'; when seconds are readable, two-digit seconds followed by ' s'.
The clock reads 9 h 40 min
